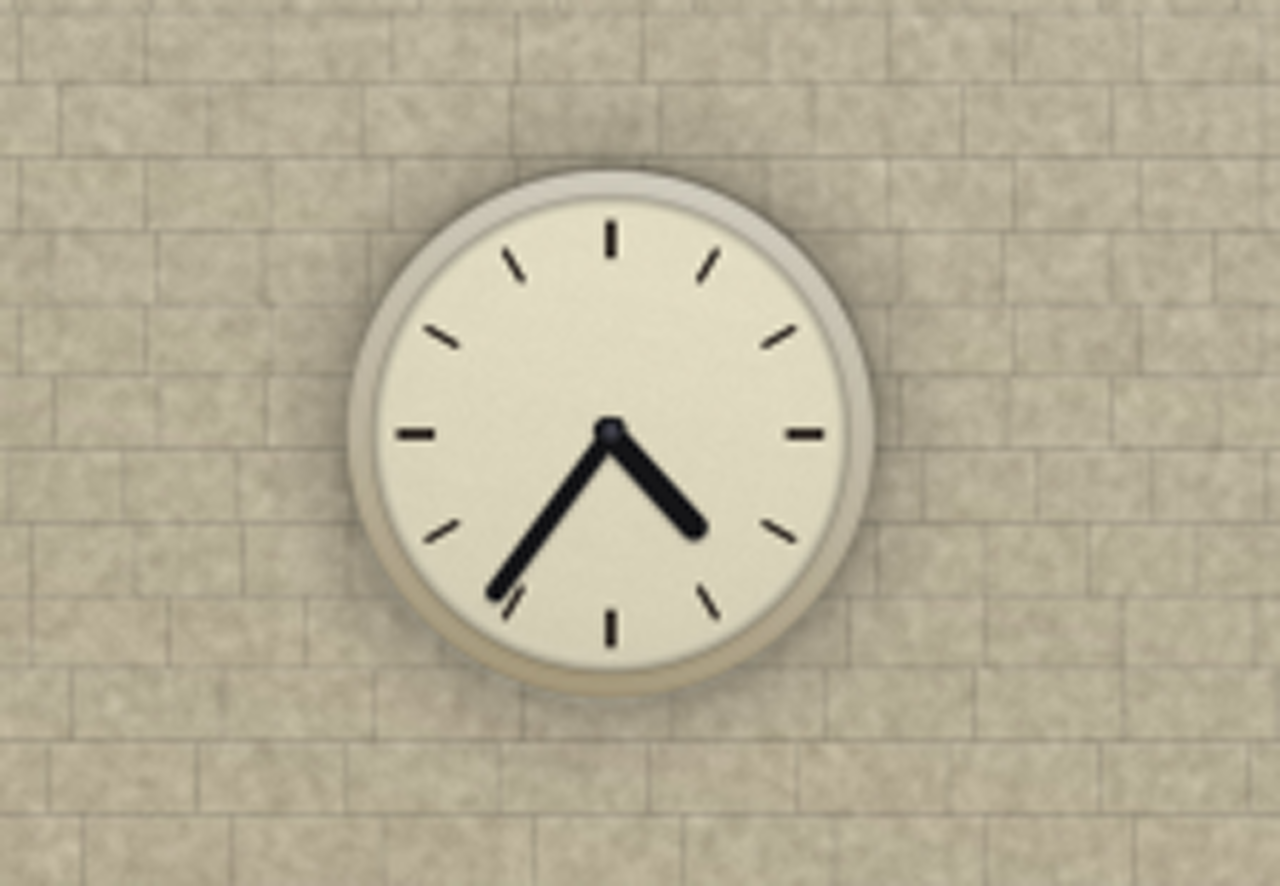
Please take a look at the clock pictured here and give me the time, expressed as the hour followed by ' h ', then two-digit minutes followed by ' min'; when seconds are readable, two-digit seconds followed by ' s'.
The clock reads 4 h 36 min
